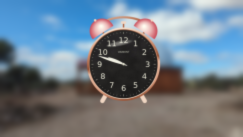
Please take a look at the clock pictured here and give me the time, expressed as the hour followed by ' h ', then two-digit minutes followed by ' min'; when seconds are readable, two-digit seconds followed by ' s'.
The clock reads 9 h 48 min
